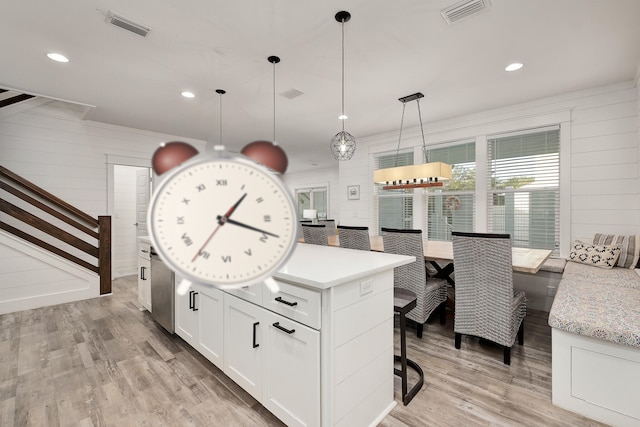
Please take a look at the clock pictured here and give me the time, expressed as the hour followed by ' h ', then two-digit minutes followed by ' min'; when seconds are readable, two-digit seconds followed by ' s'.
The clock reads 1 h 18 min 36 s
